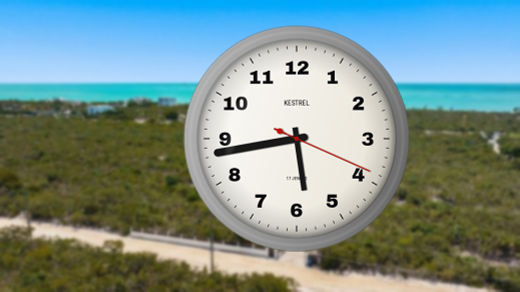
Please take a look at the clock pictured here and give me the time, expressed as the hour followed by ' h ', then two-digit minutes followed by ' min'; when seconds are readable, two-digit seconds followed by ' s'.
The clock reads 5 h 43 min 19 s
